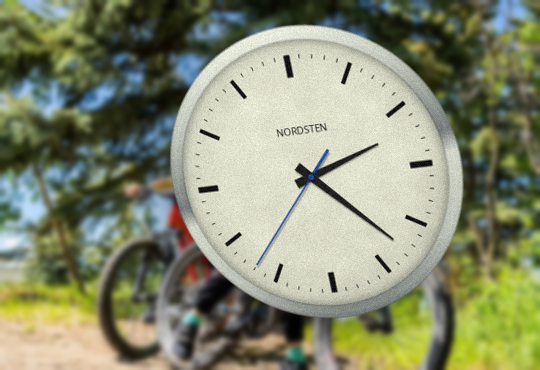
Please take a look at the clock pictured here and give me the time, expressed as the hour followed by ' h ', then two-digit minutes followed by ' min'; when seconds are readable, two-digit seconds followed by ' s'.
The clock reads 2 h 22 min 37 s
